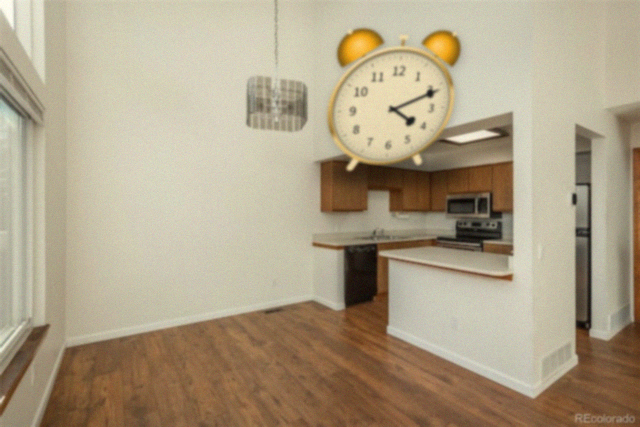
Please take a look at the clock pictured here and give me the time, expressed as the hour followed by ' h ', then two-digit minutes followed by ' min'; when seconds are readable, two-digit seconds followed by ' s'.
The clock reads 4 h 11 min
